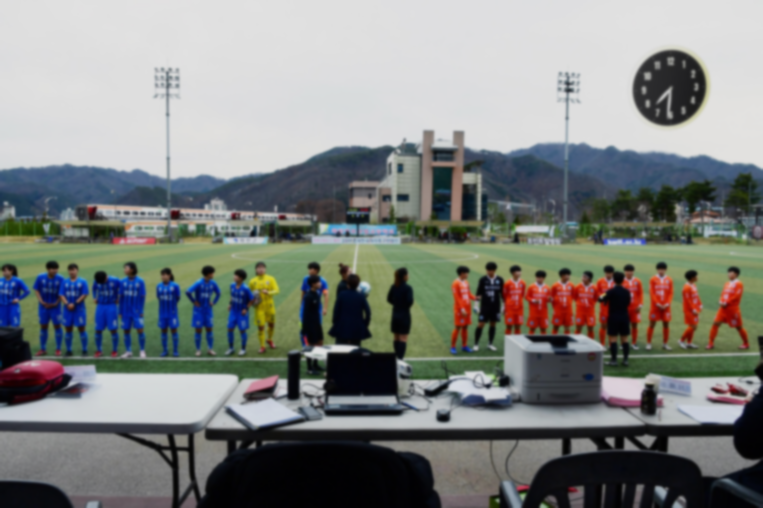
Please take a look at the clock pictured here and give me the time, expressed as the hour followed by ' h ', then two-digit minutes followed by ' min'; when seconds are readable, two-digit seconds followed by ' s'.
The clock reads 7 h 31 min
